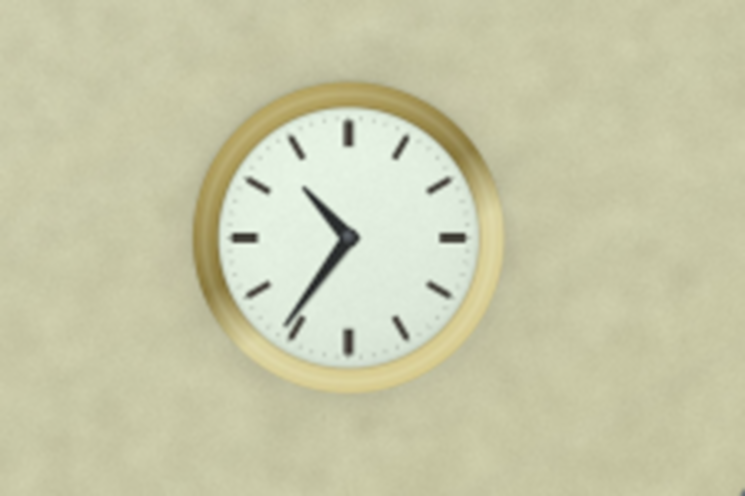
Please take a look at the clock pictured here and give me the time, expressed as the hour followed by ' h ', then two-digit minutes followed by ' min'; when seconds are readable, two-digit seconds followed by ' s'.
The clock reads 10 h 36 min
